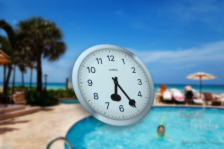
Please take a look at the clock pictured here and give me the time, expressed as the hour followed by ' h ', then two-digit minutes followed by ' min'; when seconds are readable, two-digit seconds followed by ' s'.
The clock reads 6 h 25 min
